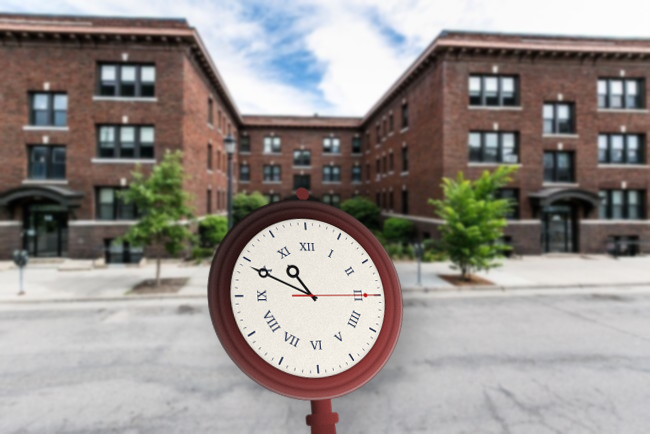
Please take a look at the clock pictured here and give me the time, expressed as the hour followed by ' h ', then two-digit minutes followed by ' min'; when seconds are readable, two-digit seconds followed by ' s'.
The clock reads 10 h 49 min 15 s
